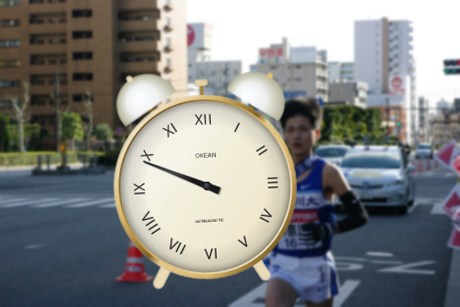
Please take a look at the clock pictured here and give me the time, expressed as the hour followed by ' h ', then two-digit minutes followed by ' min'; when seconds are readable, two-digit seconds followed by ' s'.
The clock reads 9 h 49 min
